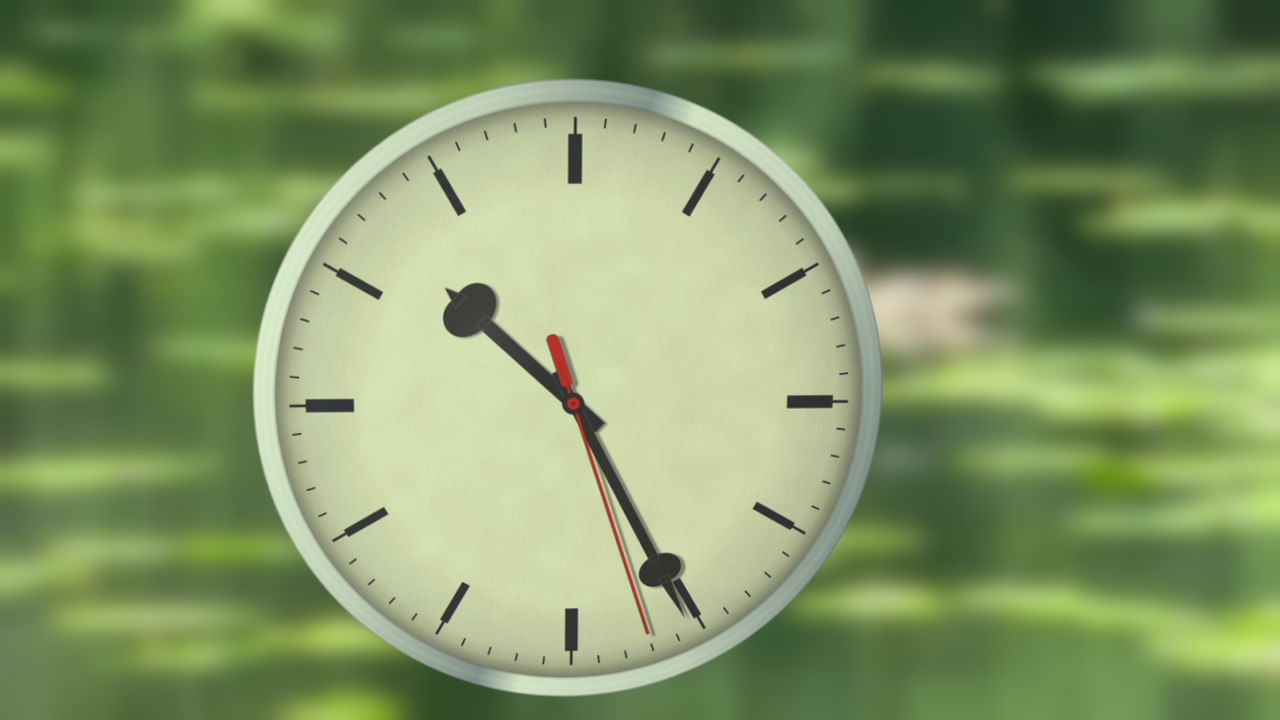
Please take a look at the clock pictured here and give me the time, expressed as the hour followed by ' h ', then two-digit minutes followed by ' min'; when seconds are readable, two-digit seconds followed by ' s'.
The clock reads 10 h 25 min 27 s
